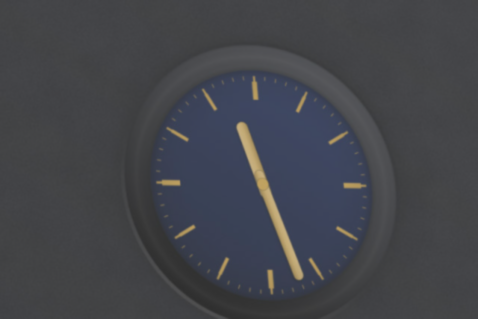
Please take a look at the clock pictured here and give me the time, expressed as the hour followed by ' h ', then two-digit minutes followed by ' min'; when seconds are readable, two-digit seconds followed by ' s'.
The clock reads 11 h 27 min
